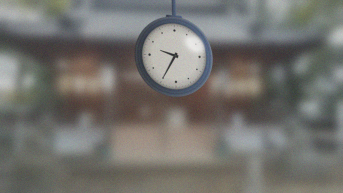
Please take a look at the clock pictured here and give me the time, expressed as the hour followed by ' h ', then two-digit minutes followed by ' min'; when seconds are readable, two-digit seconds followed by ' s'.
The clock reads 9 h 35 min
